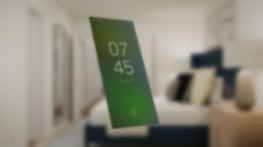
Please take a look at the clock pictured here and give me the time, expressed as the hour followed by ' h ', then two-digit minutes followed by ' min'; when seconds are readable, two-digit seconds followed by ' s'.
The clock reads 7 h 45 min
